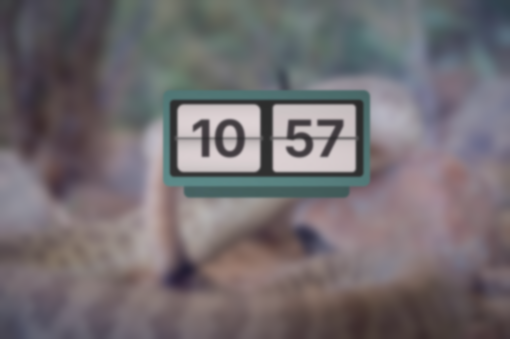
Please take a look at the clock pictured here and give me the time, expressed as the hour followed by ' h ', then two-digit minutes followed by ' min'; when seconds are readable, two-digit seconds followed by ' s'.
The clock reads 10 h 57 min
